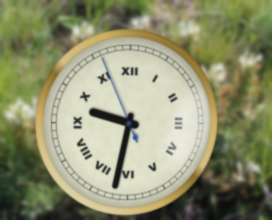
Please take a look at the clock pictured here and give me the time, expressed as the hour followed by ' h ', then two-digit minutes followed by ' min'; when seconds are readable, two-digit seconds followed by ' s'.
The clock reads 9 h 31 min 56 s
